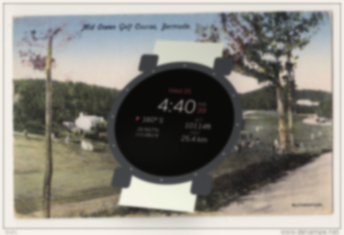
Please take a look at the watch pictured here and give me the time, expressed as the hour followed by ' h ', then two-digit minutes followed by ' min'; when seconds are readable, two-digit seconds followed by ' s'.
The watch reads 4 h 40 min
